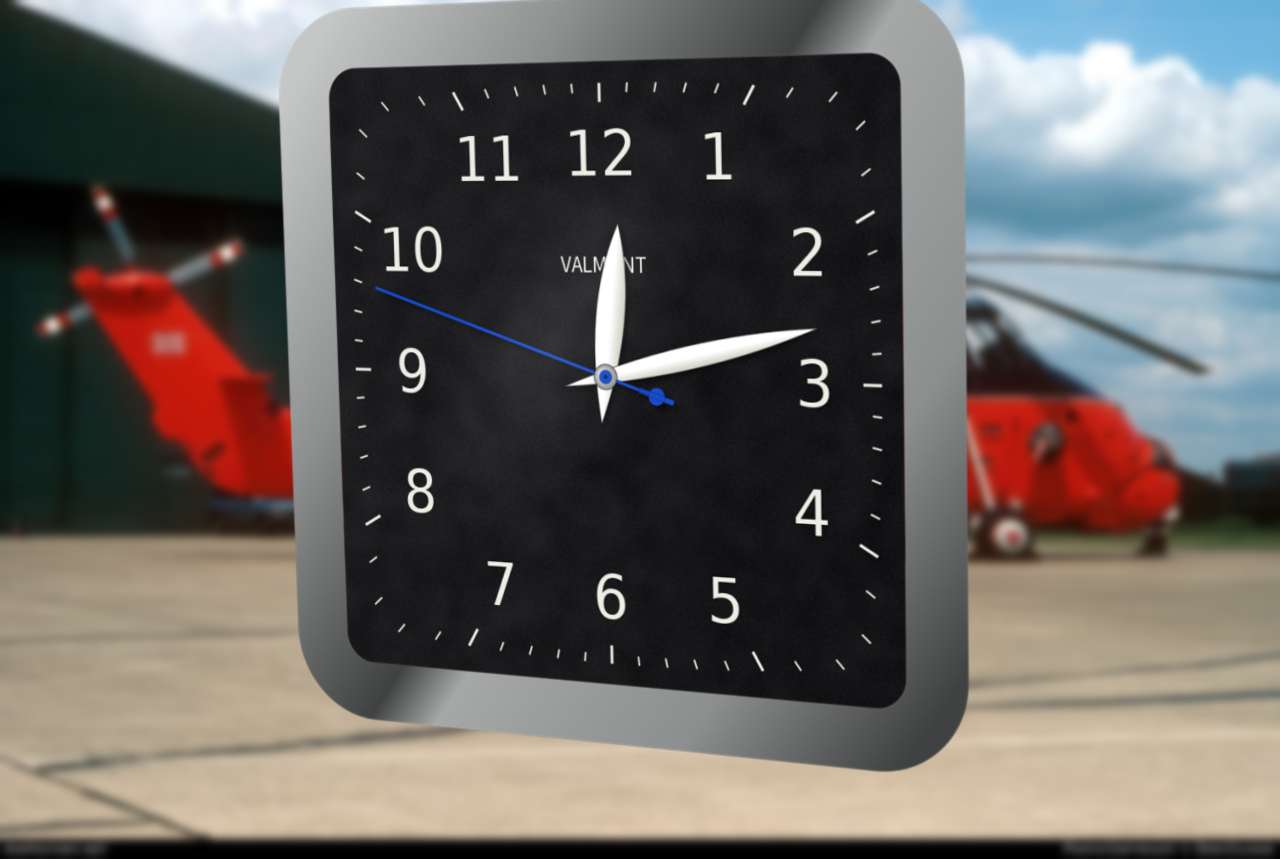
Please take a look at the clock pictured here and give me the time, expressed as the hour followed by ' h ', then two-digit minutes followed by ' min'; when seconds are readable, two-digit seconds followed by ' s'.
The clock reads 12 h 12 min 48 s
